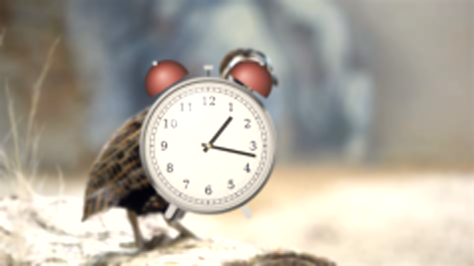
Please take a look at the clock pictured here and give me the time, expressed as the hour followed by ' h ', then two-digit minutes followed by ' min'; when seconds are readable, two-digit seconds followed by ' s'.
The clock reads 1 h 17 min
